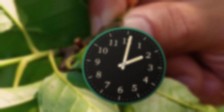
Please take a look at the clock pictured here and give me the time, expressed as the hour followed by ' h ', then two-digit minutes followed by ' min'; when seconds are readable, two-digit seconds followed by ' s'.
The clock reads 2 h 01 min
